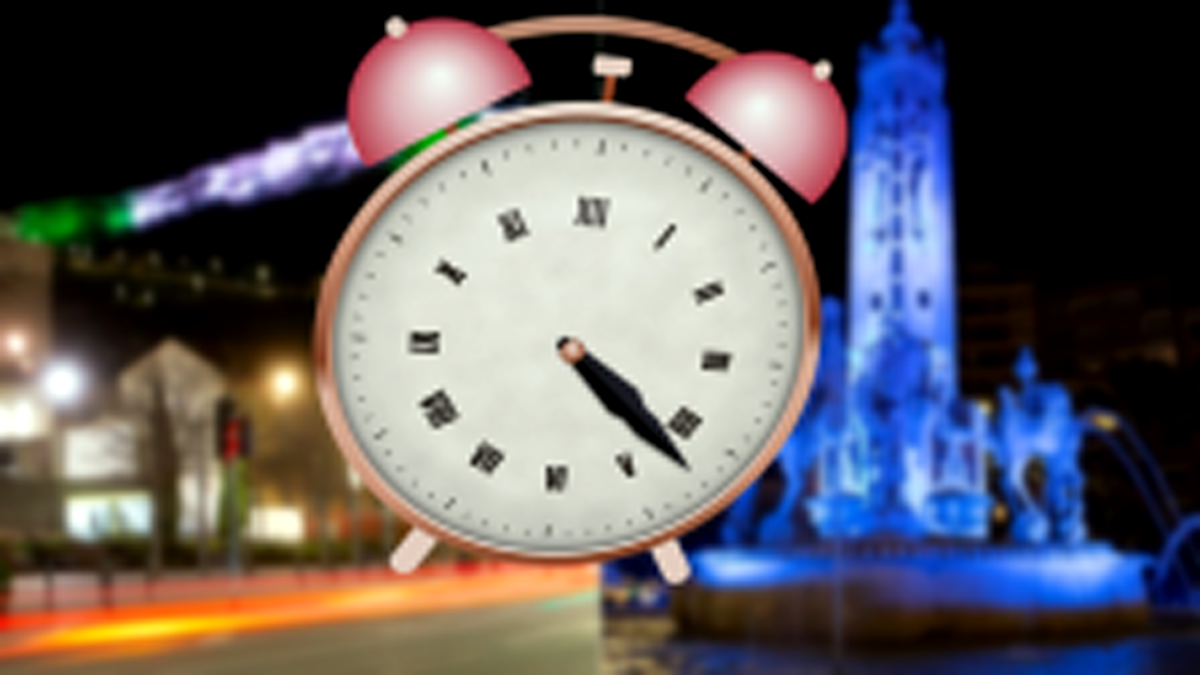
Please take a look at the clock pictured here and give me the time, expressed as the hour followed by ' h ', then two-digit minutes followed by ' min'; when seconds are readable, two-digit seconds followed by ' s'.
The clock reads 4 h 22 min
